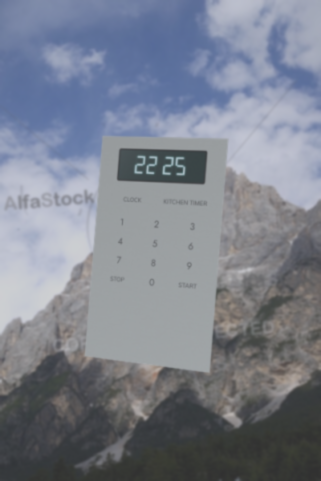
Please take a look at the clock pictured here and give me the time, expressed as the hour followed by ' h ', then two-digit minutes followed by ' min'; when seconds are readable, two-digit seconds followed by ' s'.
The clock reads 22 h 25 min
